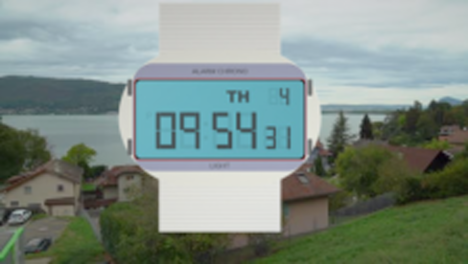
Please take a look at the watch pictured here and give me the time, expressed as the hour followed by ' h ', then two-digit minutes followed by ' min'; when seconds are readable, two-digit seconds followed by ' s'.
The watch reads 9 h 54 min 31 s
